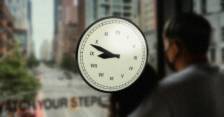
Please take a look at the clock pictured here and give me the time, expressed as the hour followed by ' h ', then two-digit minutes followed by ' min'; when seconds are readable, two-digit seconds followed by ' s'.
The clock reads 8 h 48 min
